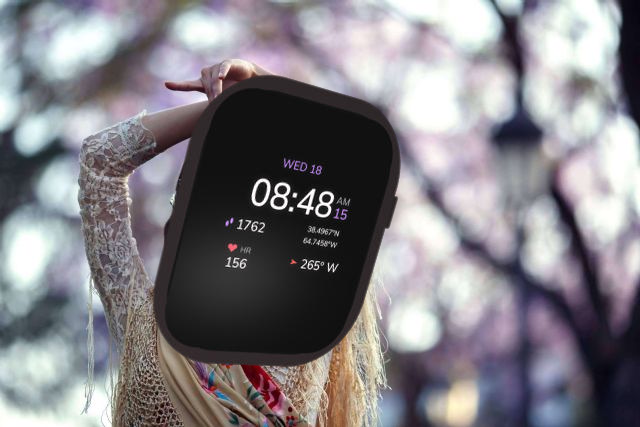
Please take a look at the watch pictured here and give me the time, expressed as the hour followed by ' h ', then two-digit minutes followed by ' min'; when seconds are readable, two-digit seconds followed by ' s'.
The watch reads 8 h 48 min 15 s
